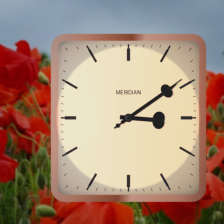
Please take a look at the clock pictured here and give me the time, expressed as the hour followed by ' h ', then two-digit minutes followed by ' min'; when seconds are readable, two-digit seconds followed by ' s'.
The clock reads 3 h 09 min 09 s
